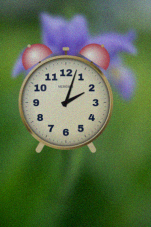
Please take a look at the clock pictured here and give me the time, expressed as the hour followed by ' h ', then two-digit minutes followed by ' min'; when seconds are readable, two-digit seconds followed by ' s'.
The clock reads 2 h 03 min
